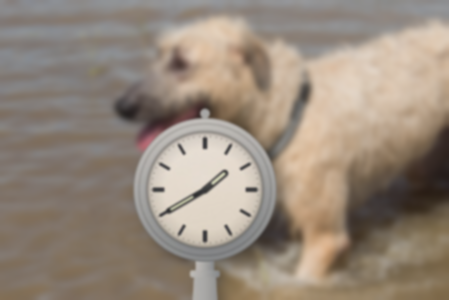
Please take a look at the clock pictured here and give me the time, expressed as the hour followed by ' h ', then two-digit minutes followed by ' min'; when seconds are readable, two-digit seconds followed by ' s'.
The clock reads 1 h 40 min
